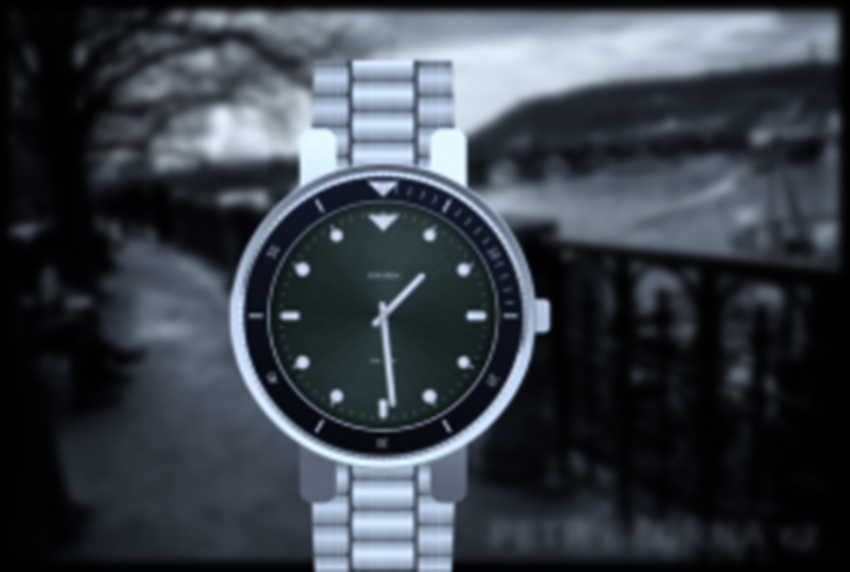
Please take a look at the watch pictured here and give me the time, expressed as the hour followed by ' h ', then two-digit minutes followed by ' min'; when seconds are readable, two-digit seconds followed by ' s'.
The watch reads 1 h 29 min
